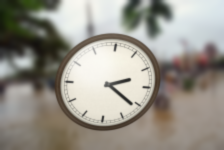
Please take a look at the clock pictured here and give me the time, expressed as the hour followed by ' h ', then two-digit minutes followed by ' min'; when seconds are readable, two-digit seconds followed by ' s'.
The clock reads 2 h 21 min
